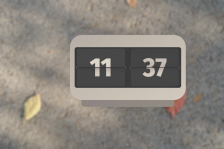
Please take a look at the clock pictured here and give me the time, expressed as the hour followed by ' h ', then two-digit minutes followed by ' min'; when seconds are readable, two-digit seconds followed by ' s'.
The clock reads 11 h 37 min
